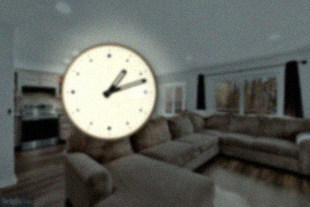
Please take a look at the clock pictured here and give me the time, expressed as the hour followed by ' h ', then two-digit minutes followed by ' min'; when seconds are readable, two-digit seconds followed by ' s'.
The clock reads 1 h 12 min
